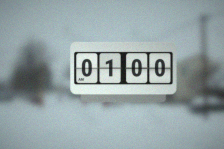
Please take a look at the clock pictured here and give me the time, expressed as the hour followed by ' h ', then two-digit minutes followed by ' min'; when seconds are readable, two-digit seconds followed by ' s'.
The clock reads 1 h 00 min
